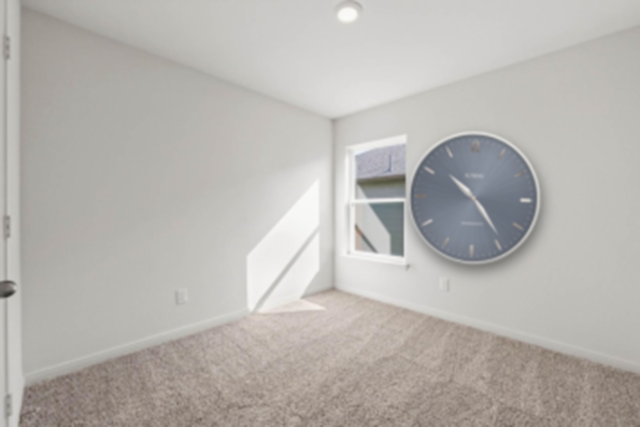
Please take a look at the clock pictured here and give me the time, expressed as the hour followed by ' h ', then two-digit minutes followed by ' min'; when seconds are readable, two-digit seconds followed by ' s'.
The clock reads 10 h 24 min
